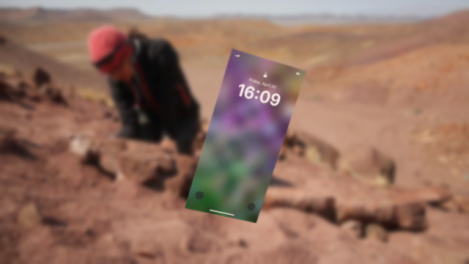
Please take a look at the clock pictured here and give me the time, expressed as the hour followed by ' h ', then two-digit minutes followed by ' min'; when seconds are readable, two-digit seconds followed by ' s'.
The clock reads 16 h 09 min
